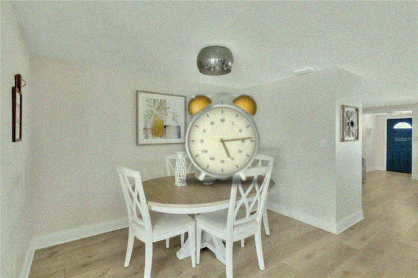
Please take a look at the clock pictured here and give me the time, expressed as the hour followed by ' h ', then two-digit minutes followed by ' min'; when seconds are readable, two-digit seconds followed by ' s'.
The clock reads 5 h 14 min
